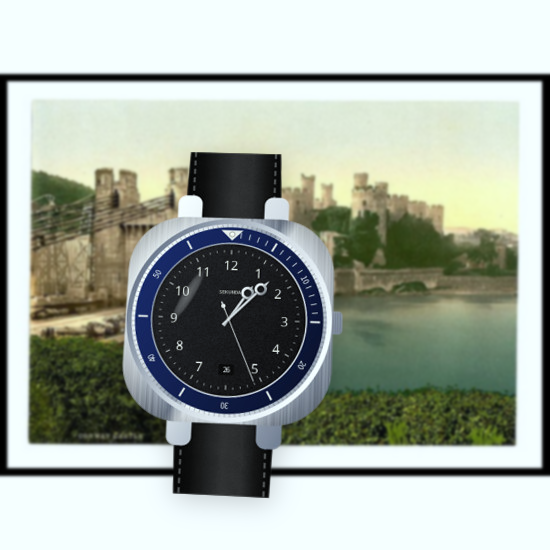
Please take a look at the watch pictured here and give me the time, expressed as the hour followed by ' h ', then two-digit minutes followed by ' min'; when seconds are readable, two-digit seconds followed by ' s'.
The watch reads 1 h 07 min 26 s
